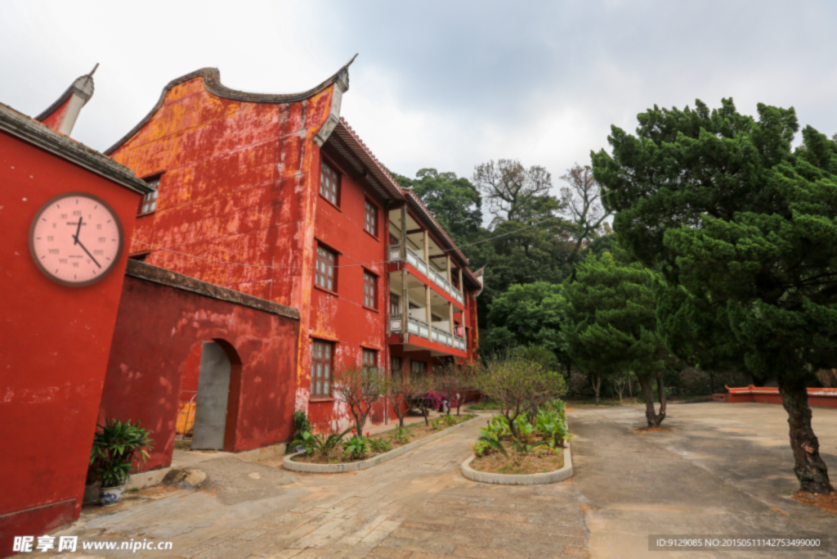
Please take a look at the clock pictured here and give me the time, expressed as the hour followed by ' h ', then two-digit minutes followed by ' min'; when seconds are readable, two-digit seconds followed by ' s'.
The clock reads 12 h 23 min
